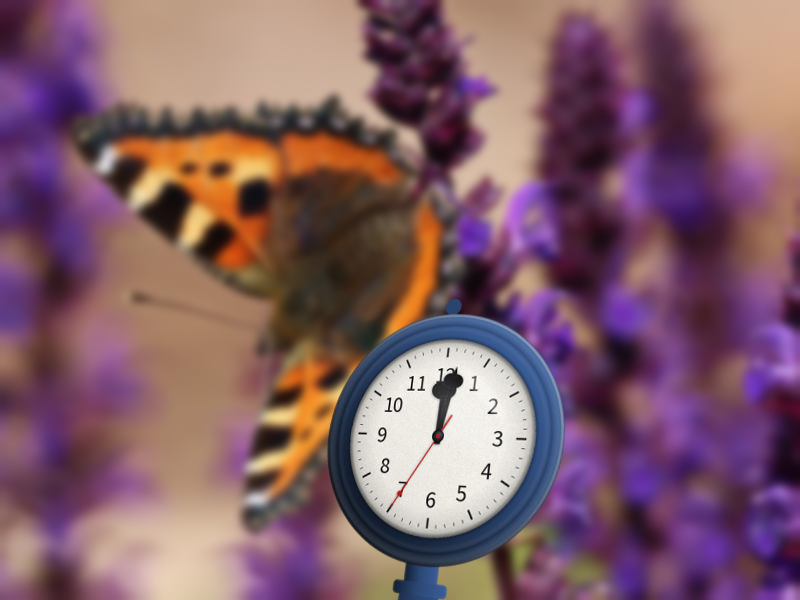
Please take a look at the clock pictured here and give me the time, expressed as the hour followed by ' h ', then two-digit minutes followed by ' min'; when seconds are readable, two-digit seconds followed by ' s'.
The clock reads 12 h 01 min 35 s
